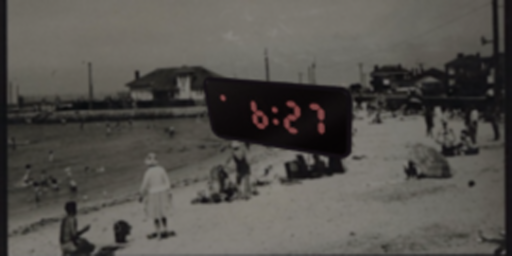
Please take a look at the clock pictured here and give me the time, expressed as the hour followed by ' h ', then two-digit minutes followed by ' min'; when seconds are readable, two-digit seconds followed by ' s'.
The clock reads 6 h 27 min
